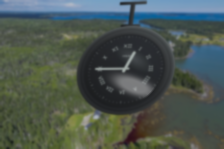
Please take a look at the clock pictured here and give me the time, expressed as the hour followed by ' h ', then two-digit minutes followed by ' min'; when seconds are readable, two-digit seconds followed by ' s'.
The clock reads 12 h 45 min
